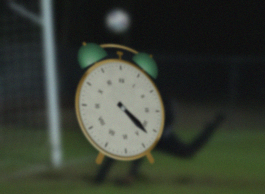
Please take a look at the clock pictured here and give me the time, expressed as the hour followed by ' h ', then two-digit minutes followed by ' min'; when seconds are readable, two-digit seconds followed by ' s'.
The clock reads 4 h 22 min
